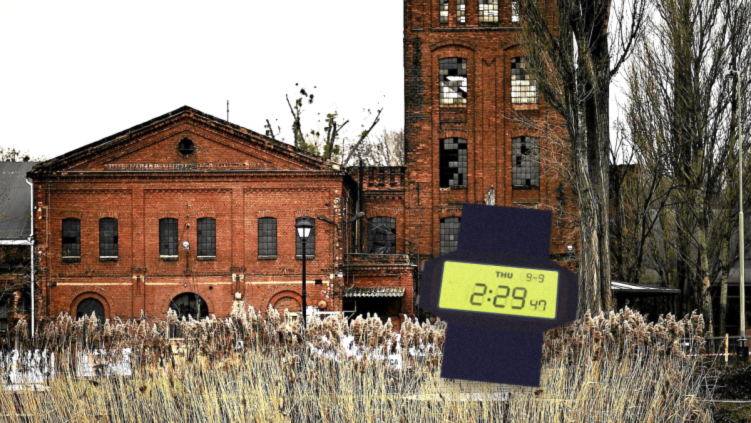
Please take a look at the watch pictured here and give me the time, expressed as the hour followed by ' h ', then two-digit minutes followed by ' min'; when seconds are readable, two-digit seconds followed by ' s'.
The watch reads 2 h 29 min 47 s
